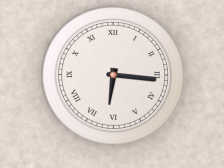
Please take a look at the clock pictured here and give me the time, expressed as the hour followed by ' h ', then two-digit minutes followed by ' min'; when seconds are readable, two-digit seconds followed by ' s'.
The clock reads 6 h 16 min
